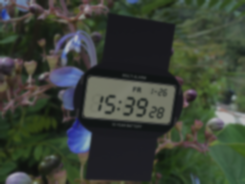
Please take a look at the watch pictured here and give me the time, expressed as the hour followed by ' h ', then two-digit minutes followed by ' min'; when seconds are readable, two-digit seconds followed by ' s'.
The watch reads 15 h 39 min 28 s
